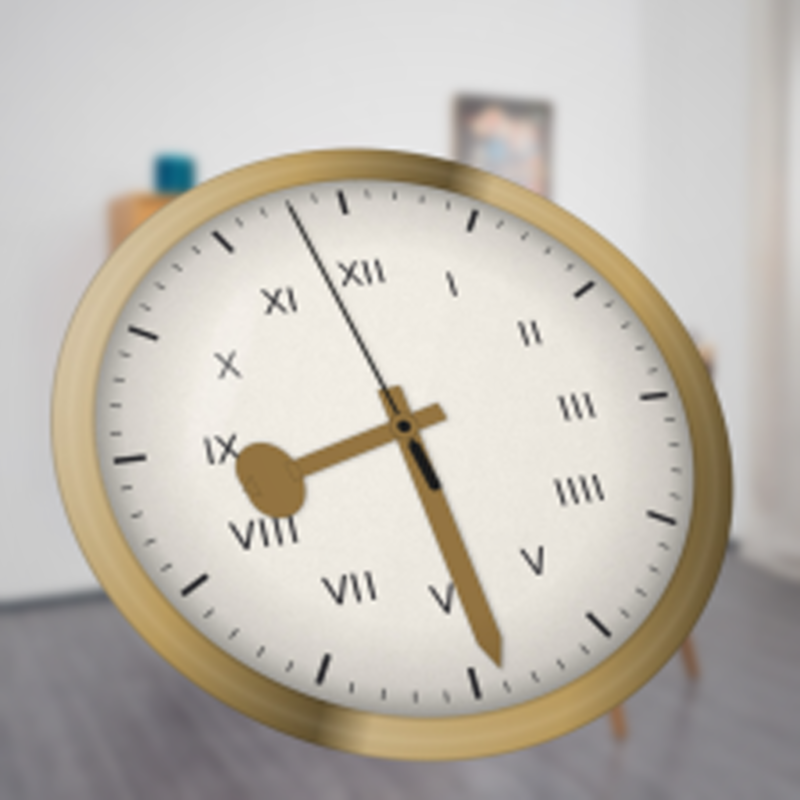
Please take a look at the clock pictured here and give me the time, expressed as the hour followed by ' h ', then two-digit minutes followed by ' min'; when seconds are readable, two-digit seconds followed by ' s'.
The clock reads 8 h 28 min 58 s
